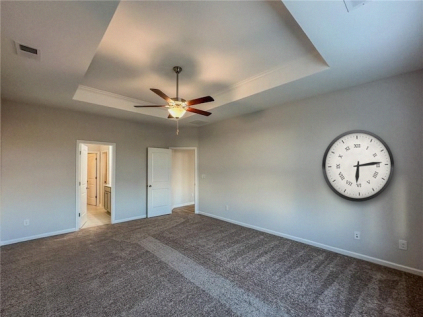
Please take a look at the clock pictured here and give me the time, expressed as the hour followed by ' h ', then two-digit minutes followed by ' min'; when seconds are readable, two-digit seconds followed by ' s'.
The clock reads 6 h 14 min
